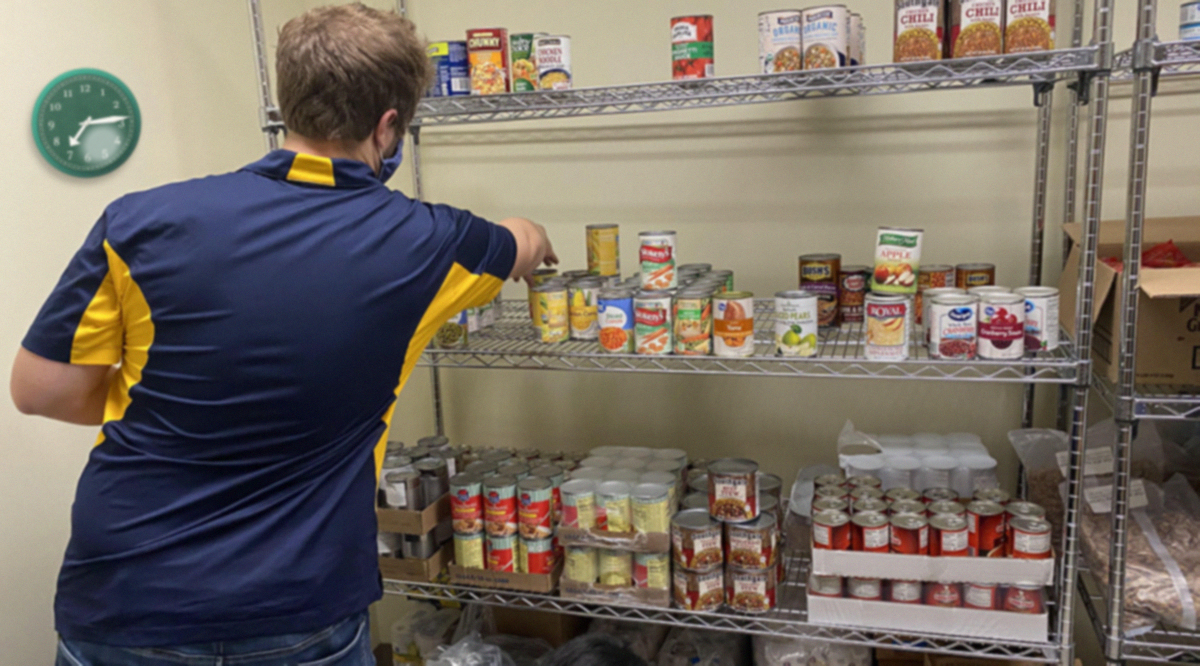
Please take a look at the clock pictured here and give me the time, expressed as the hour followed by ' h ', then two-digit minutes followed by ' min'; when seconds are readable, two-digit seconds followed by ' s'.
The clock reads 7 h 14 min
